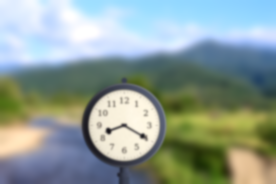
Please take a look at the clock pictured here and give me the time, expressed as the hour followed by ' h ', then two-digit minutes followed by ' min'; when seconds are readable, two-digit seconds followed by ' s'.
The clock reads 8 h 20 min
